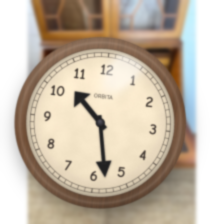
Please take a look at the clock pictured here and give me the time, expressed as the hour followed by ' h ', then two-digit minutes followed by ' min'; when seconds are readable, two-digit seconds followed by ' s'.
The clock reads 10 h 28 min
